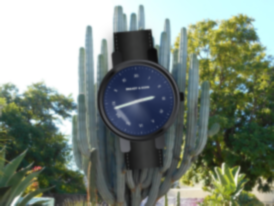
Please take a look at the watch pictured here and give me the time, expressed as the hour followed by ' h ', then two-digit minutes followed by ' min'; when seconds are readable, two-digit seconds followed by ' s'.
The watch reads 2 h 43 min
